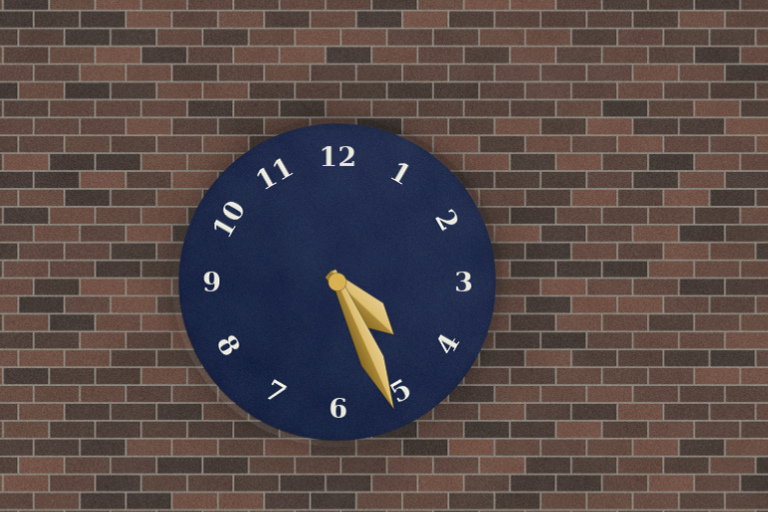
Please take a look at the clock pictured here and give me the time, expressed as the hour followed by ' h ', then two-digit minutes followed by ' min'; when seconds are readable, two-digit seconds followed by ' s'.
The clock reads 4 h 26 min
